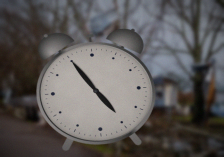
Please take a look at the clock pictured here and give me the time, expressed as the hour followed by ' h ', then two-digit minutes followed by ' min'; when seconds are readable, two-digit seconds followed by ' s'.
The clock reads 4 h 55 min
